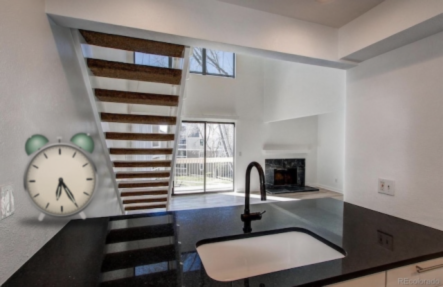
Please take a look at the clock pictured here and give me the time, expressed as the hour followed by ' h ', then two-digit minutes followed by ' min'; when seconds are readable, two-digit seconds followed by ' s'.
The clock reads 6 h 25 min
